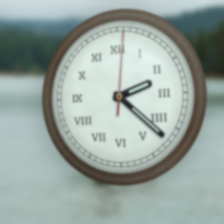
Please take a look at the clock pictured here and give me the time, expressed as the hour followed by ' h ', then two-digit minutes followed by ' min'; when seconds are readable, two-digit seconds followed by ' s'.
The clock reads 2 h 22 min 01 s
